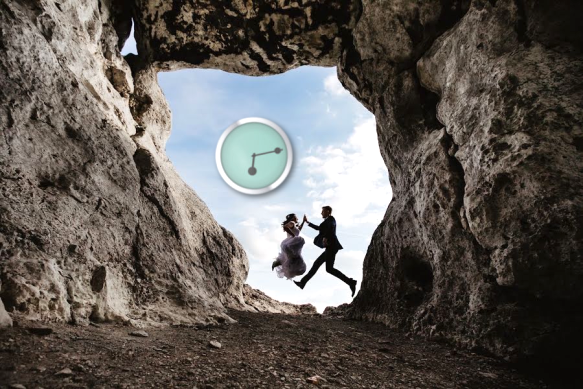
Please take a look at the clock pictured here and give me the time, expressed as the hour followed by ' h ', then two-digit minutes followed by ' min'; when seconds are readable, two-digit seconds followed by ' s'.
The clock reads 6 h 13 min
